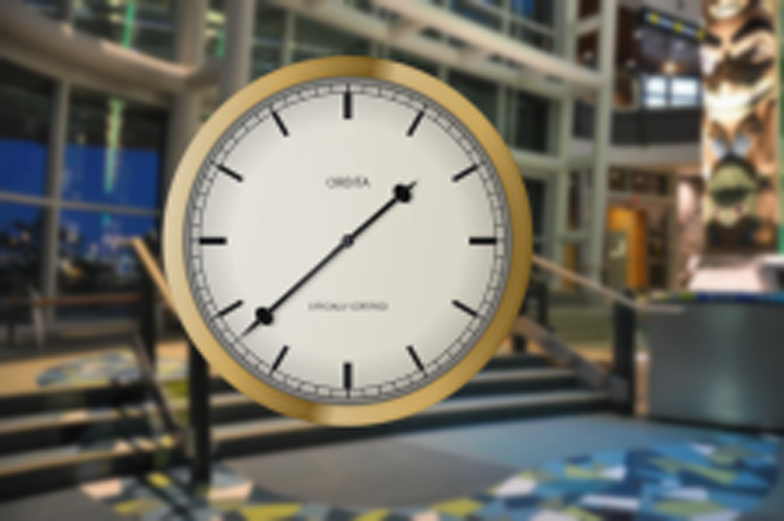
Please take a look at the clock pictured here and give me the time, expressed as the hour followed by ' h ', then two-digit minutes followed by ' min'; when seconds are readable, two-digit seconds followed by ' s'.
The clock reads 1 h 38 min
